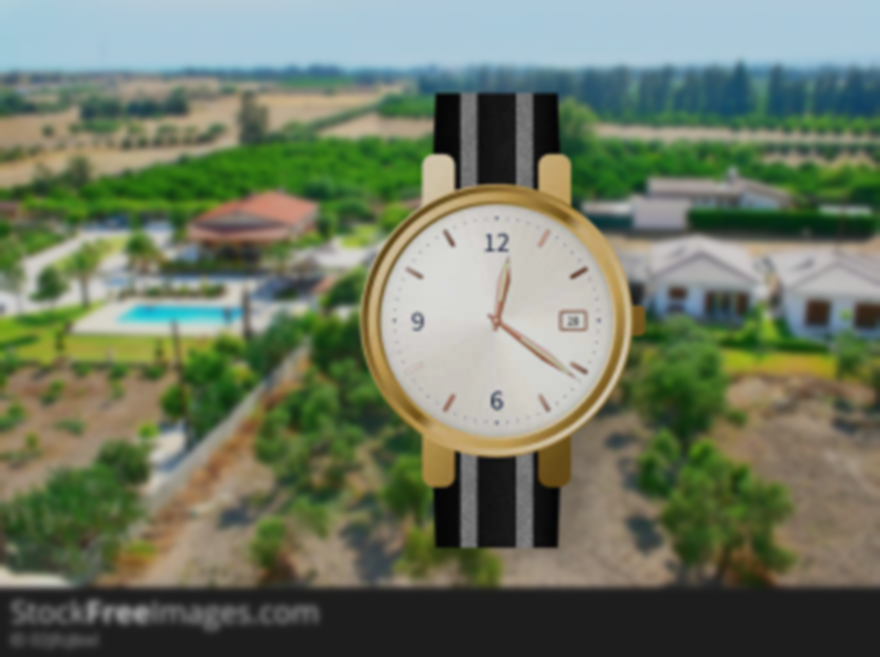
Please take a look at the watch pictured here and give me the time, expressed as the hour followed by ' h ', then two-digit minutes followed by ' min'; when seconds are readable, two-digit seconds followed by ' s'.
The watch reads 12 h 21 min
